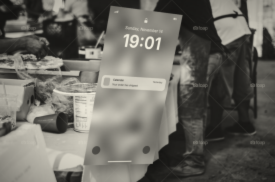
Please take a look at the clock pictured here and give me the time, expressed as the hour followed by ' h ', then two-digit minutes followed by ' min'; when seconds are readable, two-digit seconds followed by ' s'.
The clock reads 19 h 01 min
